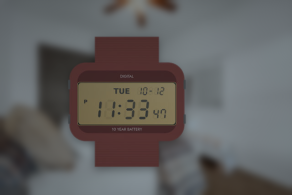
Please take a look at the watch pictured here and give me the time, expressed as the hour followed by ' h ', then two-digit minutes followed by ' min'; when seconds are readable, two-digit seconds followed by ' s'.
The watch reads 11 h 33 min 47 s
